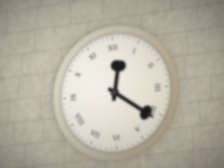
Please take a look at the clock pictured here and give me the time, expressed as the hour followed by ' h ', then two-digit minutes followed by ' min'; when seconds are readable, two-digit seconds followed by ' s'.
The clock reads 12 h 21 min
